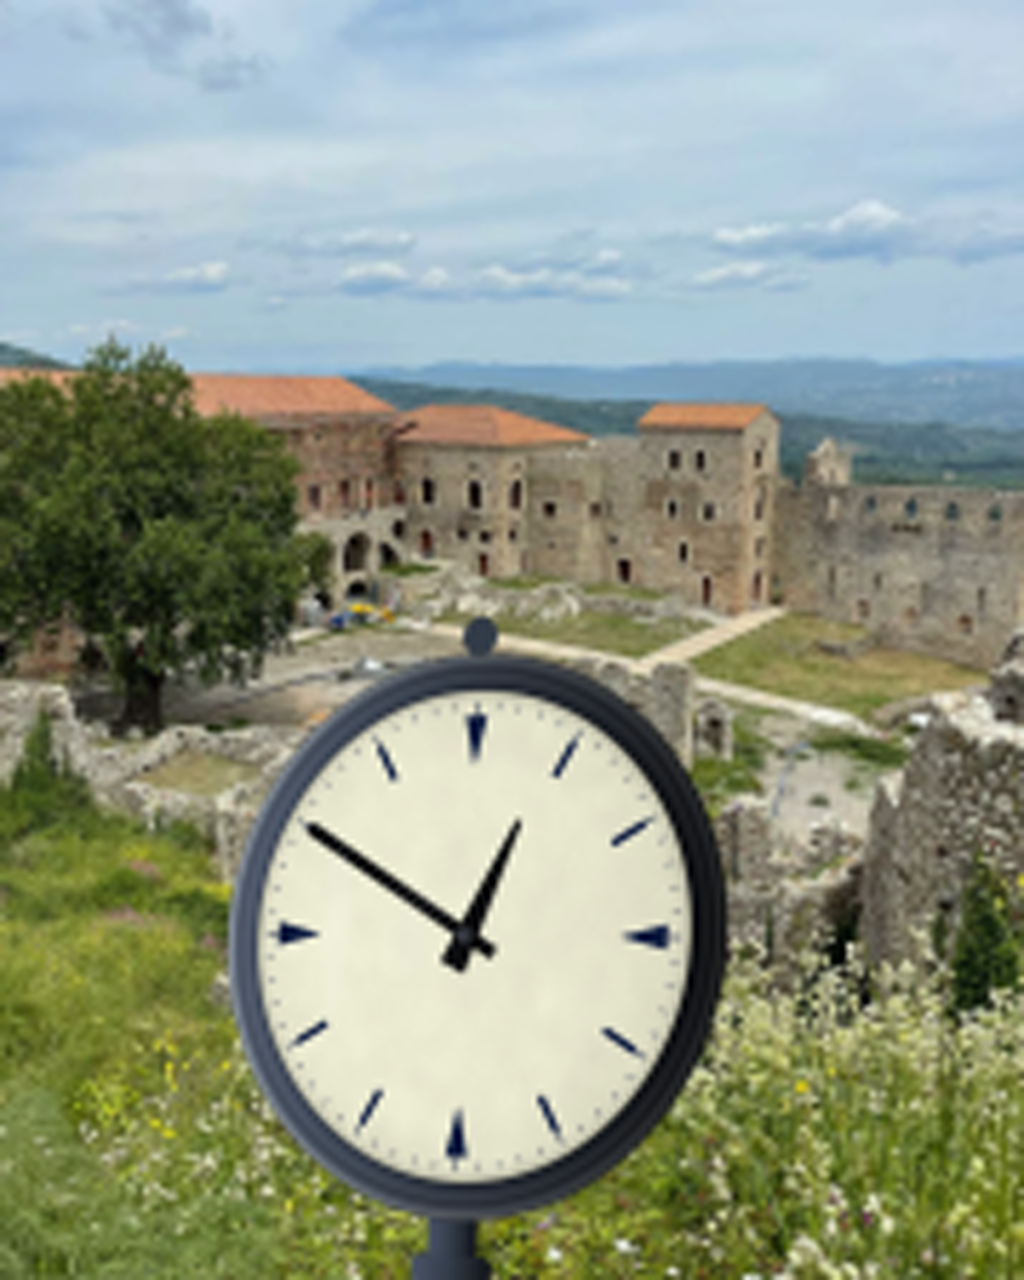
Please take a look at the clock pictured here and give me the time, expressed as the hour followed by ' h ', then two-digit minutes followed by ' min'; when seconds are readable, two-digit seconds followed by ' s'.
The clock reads 12 h 50 min
